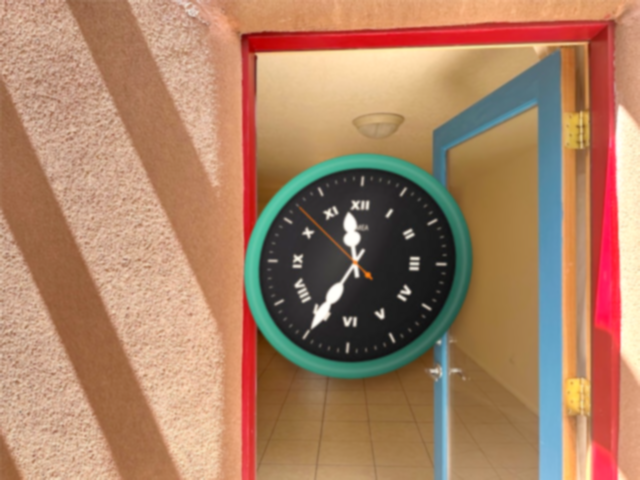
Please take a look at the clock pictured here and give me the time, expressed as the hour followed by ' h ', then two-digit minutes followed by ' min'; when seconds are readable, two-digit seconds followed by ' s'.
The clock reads 11 h 34 min 52 s
